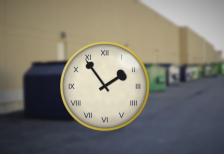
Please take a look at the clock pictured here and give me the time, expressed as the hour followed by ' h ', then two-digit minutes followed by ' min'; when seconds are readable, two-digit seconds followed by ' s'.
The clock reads 1 h 54 min
